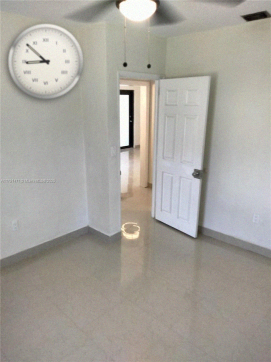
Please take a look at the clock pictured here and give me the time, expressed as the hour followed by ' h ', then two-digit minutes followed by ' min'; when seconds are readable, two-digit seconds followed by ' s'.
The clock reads 8 h 52 min
